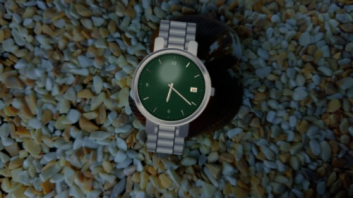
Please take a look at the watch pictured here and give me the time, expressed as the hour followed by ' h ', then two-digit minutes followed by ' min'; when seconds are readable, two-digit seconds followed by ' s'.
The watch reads 6 h 21 min
